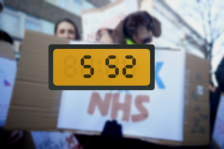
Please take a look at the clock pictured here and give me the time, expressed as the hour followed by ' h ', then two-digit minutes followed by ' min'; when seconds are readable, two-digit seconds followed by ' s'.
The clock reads 5 h 52 min
